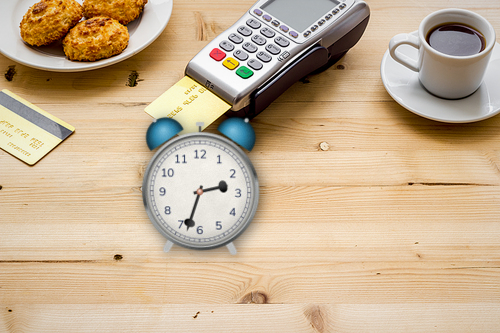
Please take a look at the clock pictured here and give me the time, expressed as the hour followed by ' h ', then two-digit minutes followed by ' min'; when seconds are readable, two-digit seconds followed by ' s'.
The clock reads 2 h 33 min
